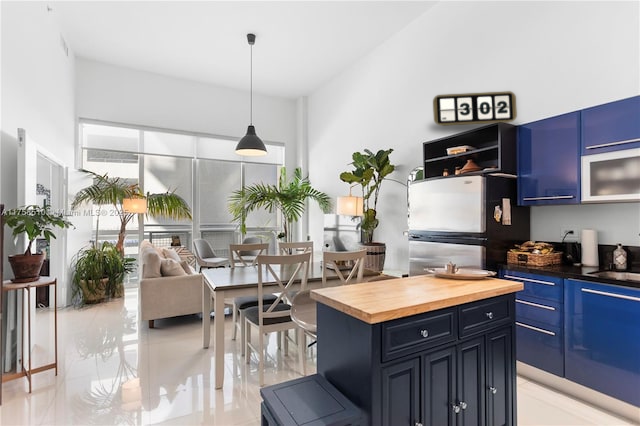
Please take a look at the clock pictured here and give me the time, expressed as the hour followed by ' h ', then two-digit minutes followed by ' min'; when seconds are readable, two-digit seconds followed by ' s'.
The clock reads 3 h 02 min
